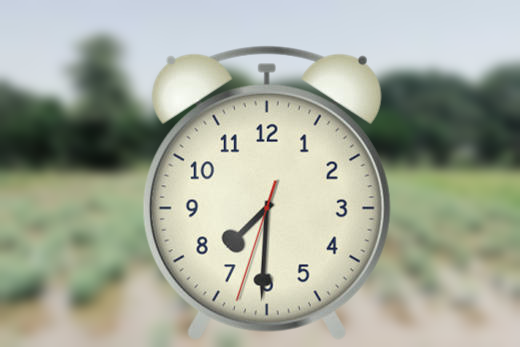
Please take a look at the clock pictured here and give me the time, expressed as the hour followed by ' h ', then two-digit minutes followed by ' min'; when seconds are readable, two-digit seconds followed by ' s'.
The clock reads 7 h 30 min 33 s
